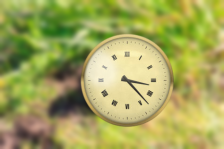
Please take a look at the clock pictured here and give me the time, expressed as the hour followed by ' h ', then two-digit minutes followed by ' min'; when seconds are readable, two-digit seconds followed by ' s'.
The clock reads 3 h 23 min
